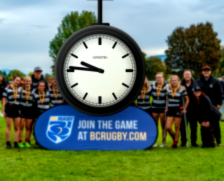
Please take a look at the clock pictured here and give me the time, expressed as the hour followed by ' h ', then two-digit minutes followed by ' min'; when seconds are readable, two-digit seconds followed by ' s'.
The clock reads 9 h 46 min
